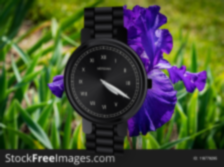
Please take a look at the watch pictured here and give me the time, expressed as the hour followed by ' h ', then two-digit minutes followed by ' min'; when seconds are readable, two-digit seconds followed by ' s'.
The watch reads 4 h 20 min
